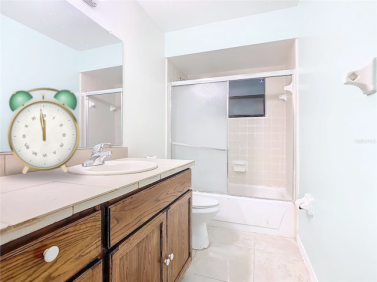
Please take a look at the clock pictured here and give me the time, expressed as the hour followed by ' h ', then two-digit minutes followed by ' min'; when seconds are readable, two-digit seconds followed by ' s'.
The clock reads 11 h 59 min
